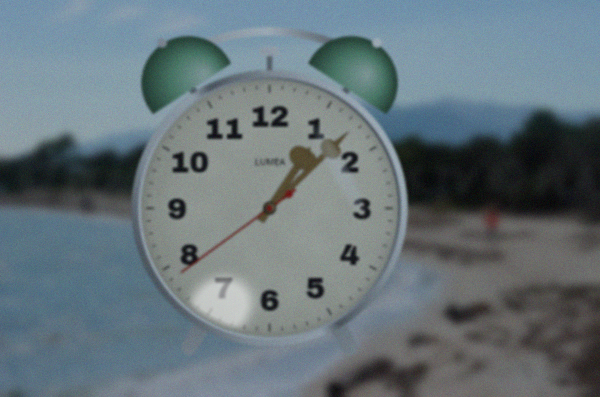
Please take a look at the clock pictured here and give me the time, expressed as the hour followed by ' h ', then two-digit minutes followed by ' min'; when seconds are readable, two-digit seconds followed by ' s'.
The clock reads 1 h 07 min 39 s
